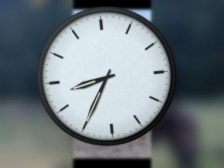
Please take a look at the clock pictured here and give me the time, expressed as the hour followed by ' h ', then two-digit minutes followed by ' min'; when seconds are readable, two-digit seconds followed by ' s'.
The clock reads 8 h 35 min
